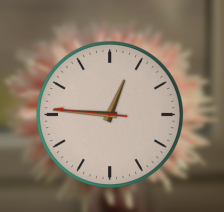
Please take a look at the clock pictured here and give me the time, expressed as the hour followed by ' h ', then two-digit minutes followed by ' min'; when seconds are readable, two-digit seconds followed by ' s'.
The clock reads 12 h 45 min 46 s
